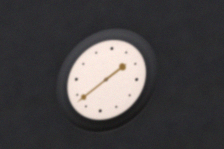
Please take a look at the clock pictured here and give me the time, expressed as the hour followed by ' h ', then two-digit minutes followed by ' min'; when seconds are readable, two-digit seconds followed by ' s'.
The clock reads 1 h 38 min
